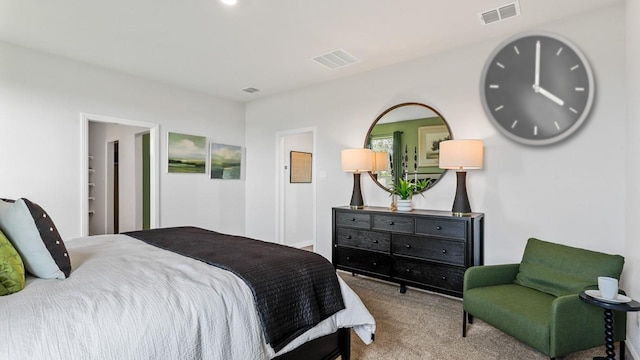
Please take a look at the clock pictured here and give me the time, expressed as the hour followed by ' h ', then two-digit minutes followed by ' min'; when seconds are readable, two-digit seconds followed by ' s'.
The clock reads 4 h 00 min
